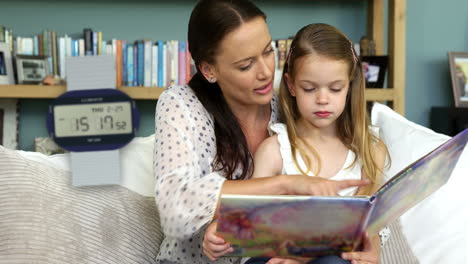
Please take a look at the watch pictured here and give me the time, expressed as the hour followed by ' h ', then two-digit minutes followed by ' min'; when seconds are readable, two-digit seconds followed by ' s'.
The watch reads 15 h 17 min
